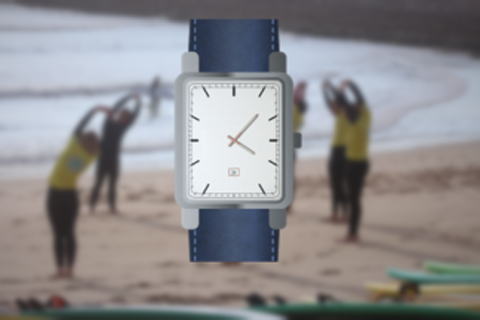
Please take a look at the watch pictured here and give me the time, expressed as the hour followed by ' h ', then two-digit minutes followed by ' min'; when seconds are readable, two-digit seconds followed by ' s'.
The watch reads 4 h 07 min
